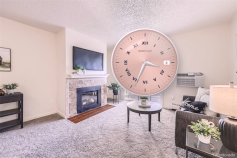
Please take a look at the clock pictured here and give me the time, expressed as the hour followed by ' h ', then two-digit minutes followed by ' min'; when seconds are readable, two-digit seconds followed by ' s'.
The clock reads 3 h 34 min
